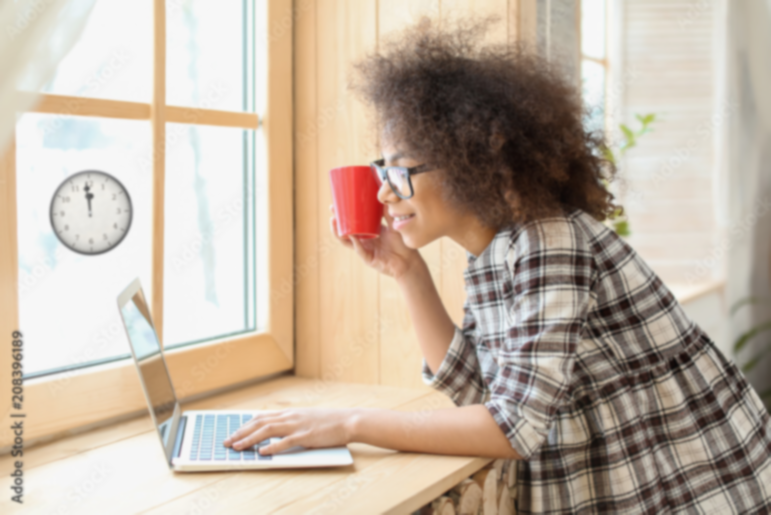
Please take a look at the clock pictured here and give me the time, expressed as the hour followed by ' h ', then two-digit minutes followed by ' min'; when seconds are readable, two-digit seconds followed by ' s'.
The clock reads 11 h 59 min
